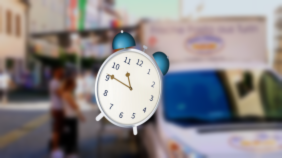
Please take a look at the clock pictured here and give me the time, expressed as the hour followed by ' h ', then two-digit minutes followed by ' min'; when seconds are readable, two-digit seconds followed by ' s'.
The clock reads 10 h 46 min
